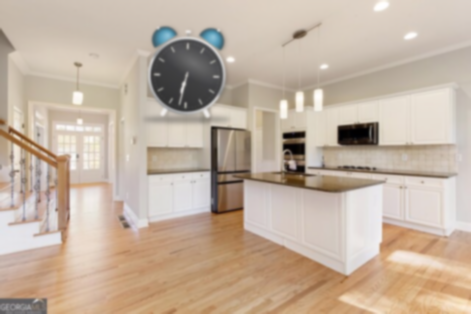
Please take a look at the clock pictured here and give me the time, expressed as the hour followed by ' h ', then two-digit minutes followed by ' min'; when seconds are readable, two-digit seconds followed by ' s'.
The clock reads 6 h 32 min
